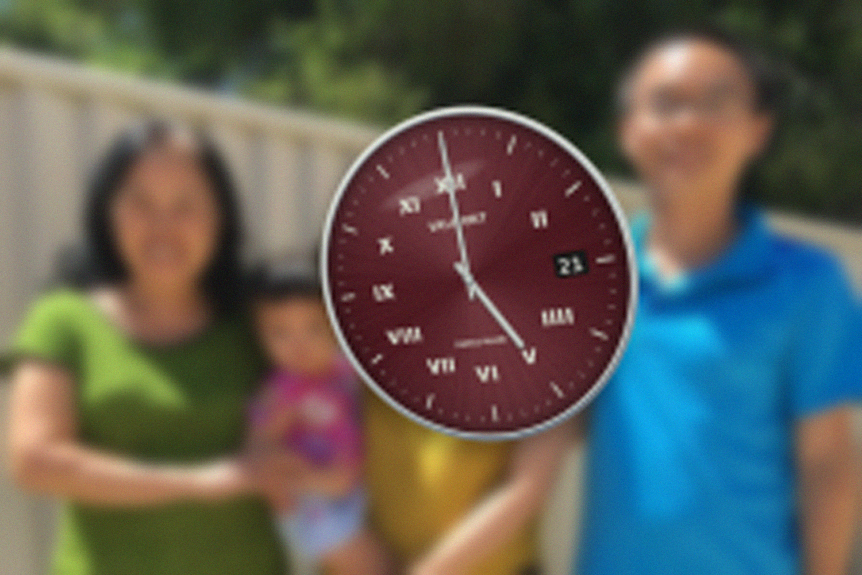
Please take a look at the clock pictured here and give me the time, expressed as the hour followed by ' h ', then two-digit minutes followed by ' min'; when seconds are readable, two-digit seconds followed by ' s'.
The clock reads 5 h 00 min
